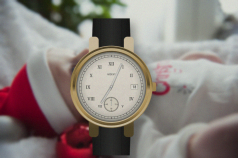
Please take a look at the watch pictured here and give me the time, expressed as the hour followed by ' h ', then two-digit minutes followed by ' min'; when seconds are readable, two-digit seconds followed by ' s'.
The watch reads 7 h 04 min
